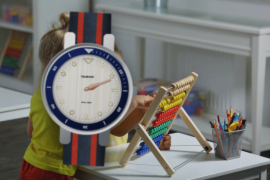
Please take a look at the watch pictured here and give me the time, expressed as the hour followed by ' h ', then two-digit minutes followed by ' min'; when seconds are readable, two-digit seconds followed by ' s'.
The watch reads 2 h 11 min
